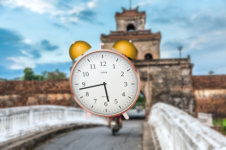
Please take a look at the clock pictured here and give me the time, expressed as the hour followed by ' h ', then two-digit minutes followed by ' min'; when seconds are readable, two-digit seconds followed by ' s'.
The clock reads 5 h 43 min
